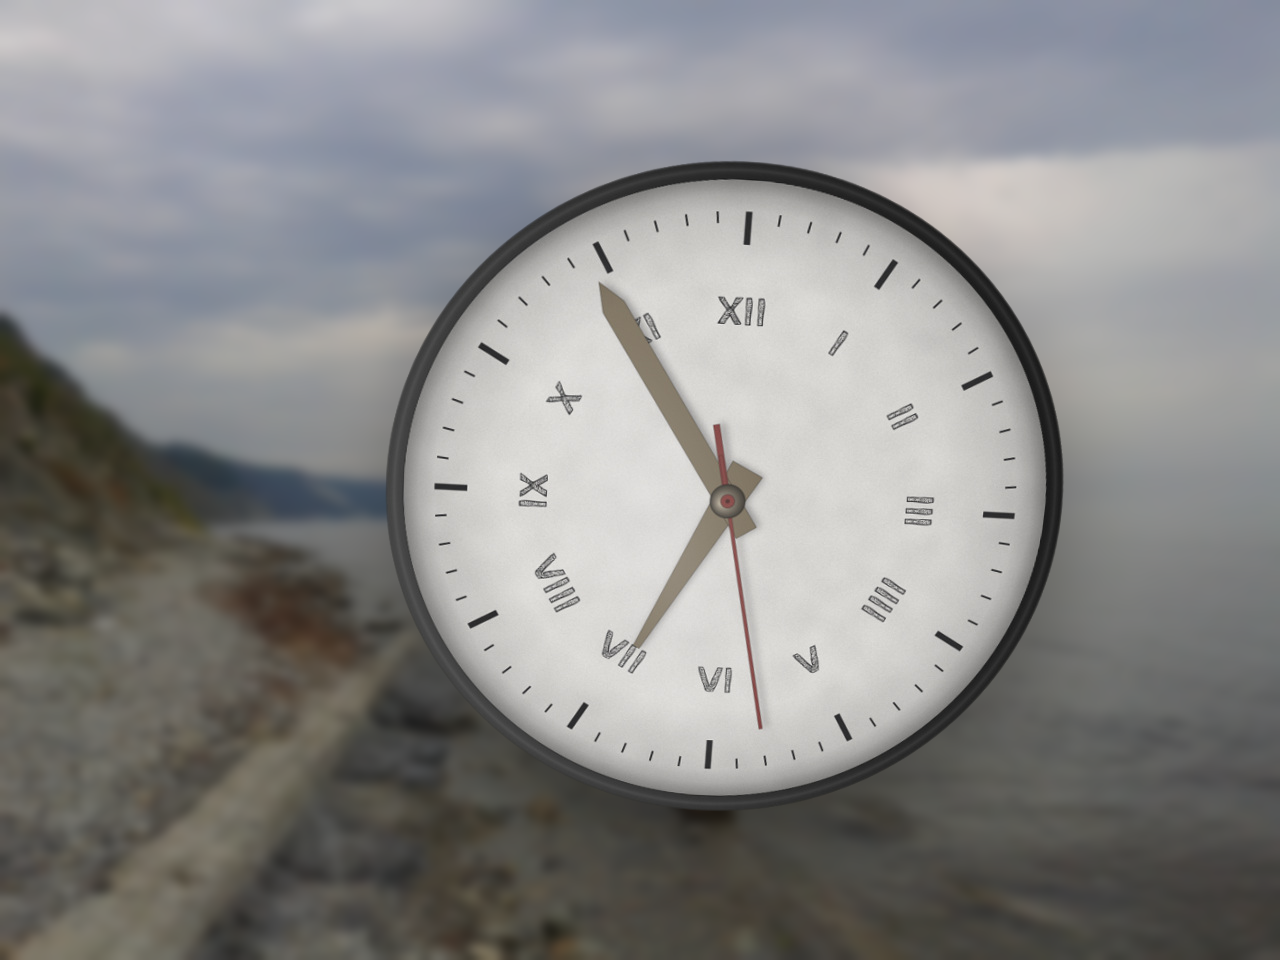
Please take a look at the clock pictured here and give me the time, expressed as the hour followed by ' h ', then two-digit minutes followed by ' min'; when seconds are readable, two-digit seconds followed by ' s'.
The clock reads 6 h 54 min 28 s
